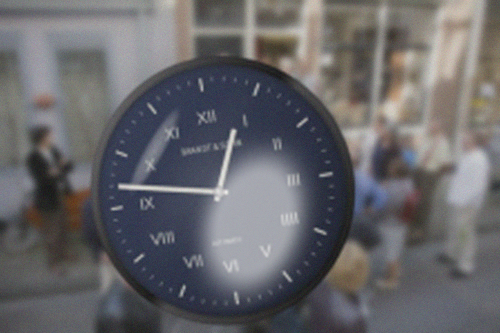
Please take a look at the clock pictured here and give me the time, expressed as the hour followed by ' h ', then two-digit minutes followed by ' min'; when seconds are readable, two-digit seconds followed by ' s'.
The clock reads 12 h 47 min
